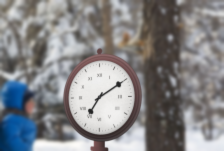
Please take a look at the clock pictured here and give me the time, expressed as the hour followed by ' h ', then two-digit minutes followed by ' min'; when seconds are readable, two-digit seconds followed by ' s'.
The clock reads 7 h 10 min
